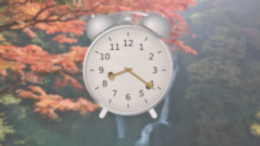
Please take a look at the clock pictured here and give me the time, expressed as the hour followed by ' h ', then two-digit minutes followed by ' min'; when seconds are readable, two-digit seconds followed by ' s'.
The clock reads 8 h 21 min
